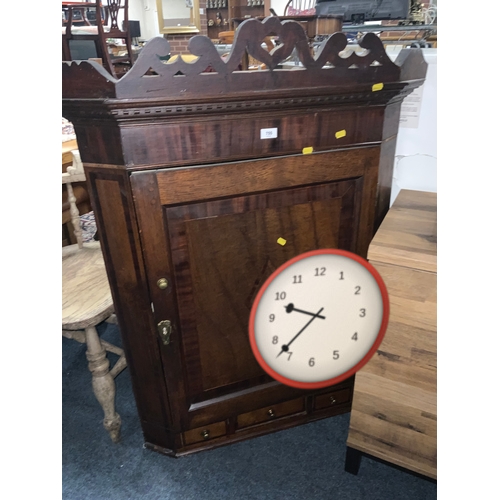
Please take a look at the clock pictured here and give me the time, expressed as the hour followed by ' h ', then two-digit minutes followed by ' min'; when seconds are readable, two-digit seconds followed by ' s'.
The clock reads 9 h 37 min
